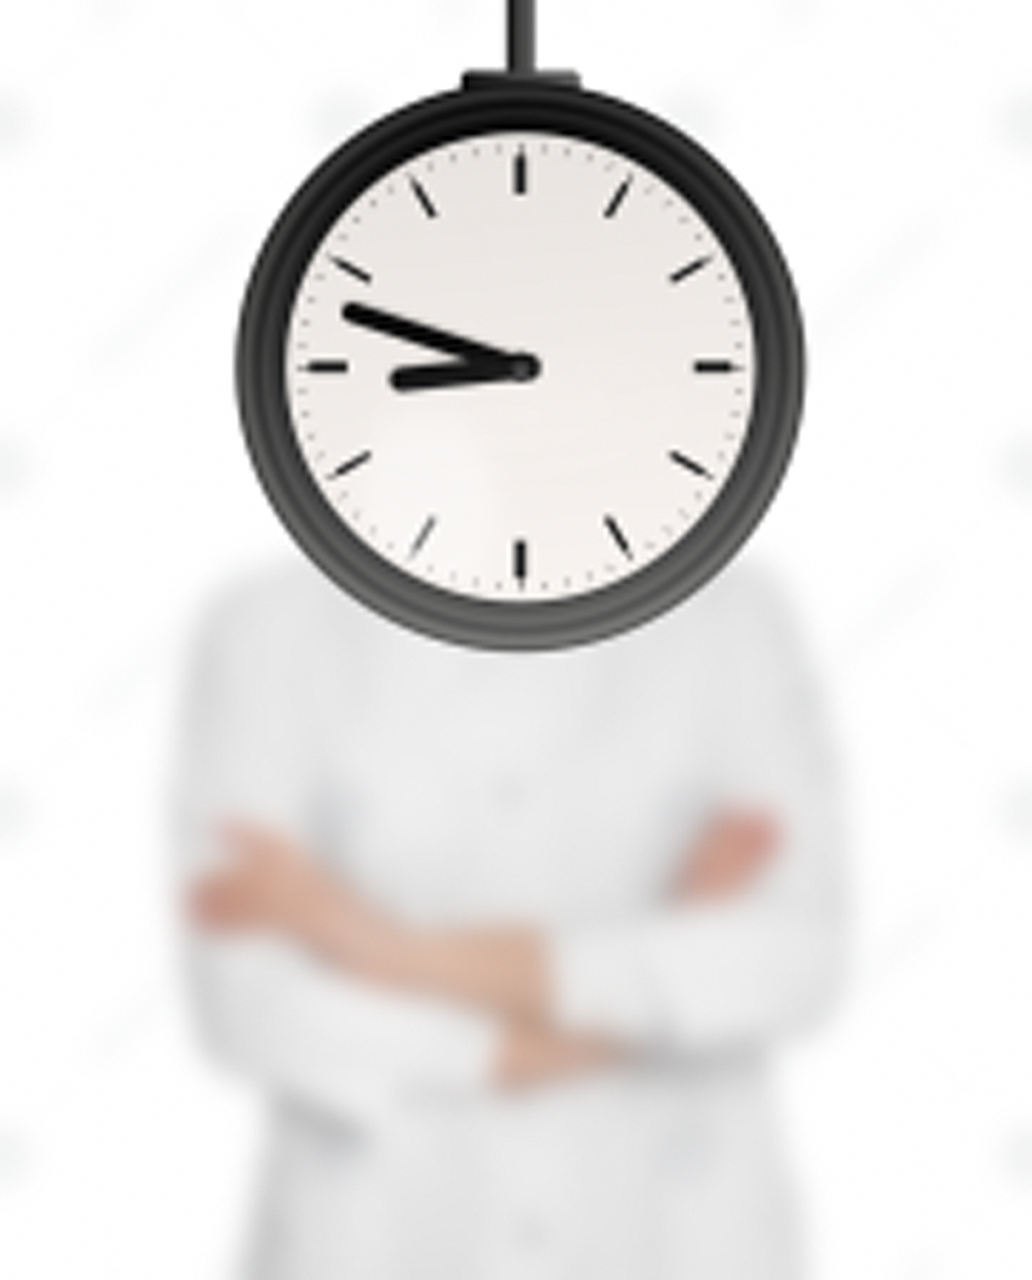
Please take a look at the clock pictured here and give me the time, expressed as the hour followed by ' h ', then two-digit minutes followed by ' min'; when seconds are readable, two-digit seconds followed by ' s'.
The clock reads 8 h 48 min
